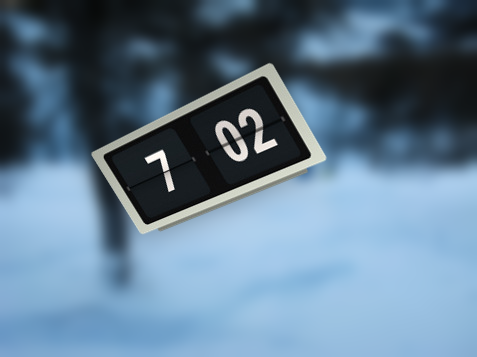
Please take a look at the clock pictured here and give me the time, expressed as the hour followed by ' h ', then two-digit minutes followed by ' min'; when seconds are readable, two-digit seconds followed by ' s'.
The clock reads 7 h 02 min
